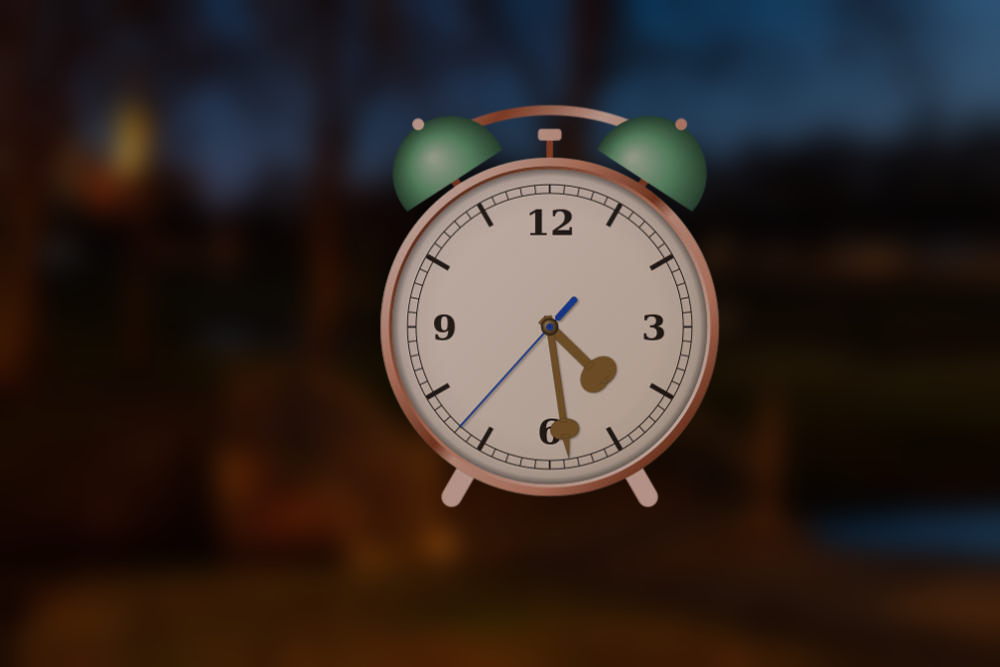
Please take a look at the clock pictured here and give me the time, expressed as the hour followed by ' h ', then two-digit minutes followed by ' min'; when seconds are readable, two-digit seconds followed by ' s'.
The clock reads 4 h 28 min 37 s
